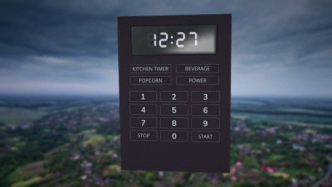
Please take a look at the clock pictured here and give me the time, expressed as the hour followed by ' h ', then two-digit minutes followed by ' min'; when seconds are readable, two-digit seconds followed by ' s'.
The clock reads 12 h 27 min
